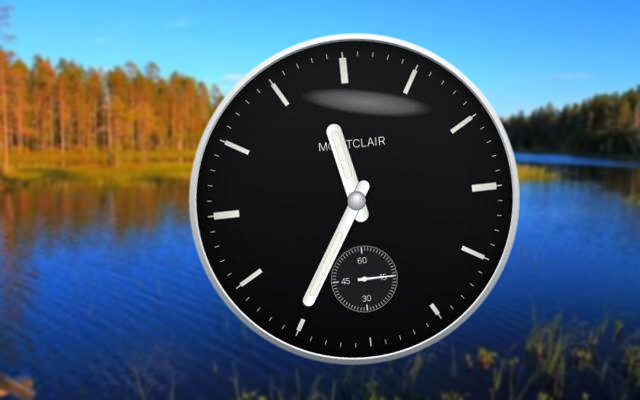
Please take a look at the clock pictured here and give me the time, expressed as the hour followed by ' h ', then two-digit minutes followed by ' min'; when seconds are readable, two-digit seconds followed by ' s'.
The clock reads 11 h 35 min 15 s
